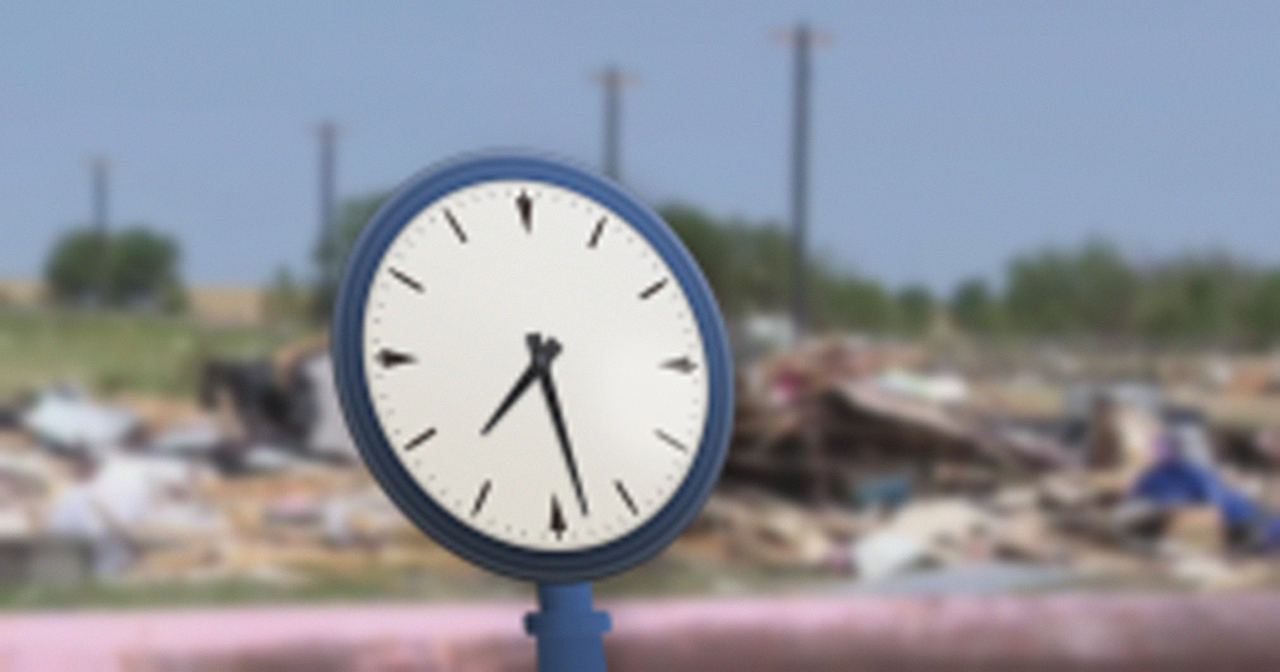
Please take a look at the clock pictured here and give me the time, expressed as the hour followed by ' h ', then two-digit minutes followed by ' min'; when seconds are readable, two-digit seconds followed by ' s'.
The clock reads 7 h 28 min
